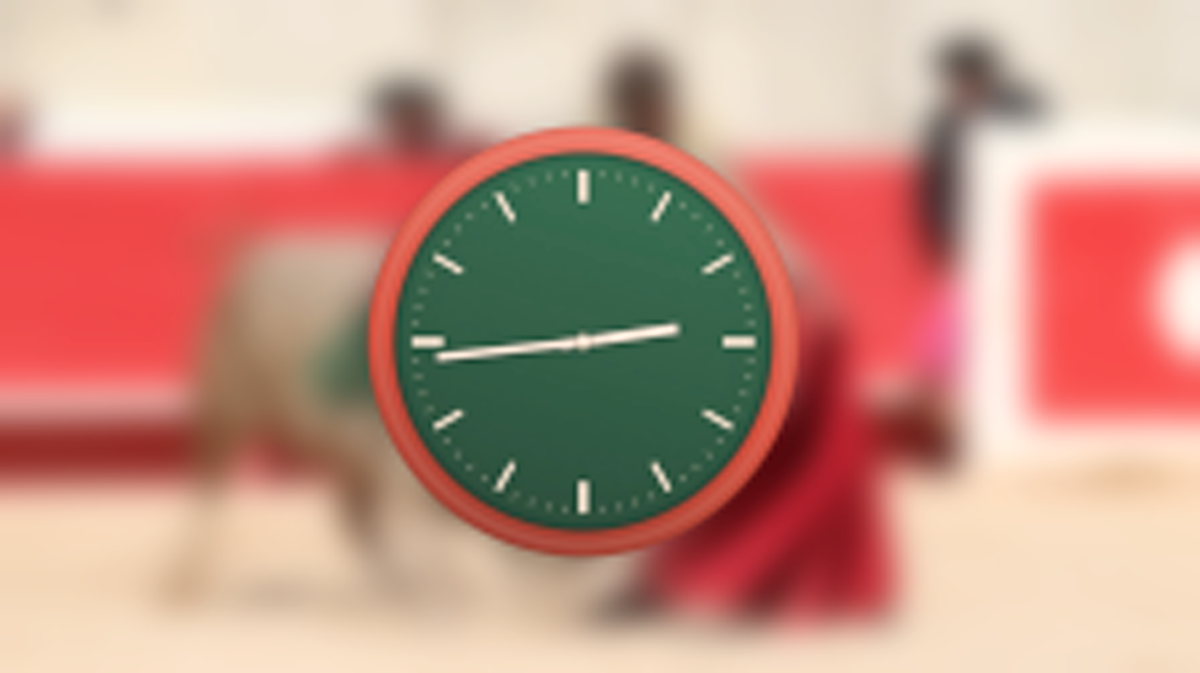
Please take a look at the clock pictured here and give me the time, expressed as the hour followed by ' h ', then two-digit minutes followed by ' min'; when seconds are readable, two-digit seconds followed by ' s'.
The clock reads 2 h 44 min
